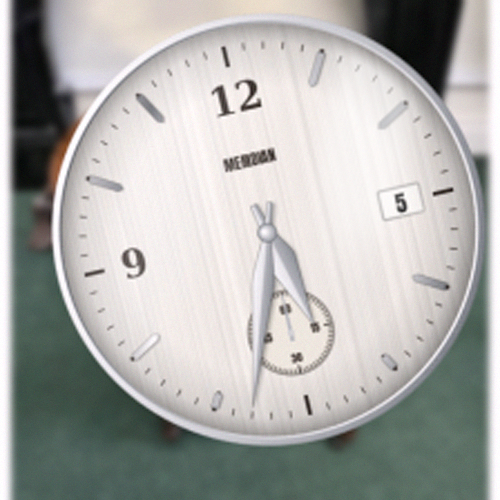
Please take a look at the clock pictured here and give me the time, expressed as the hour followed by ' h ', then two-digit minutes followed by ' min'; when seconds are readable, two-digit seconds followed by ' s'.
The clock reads 5 h 33 min
